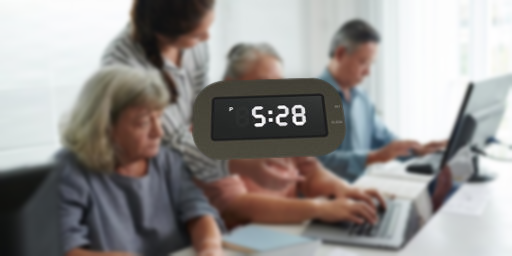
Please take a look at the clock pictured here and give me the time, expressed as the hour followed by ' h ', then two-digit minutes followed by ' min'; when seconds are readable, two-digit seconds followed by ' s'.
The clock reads 5 h 28 min
